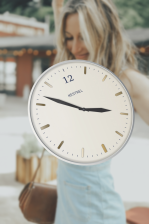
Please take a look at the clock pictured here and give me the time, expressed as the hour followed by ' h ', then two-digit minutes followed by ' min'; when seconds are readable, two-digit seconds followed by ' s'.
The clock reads 3 h 52 min
